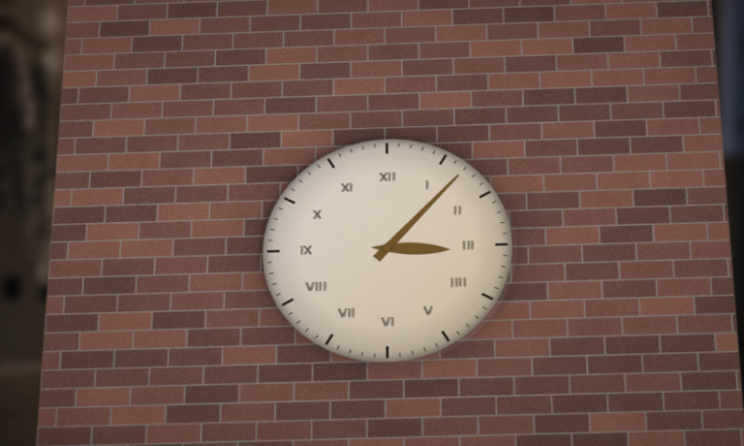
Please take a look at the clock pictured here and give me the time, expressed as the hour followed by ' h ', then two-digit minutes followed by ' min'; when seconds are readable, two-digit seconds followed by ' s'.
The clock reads 3 h 07 min
